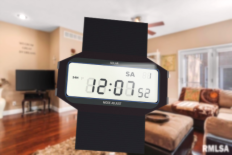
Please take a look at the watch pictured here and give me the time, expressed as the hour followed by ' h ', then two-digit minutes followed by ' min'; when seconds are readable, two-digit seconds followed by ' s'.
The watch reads 12 h 07 min 52 s
